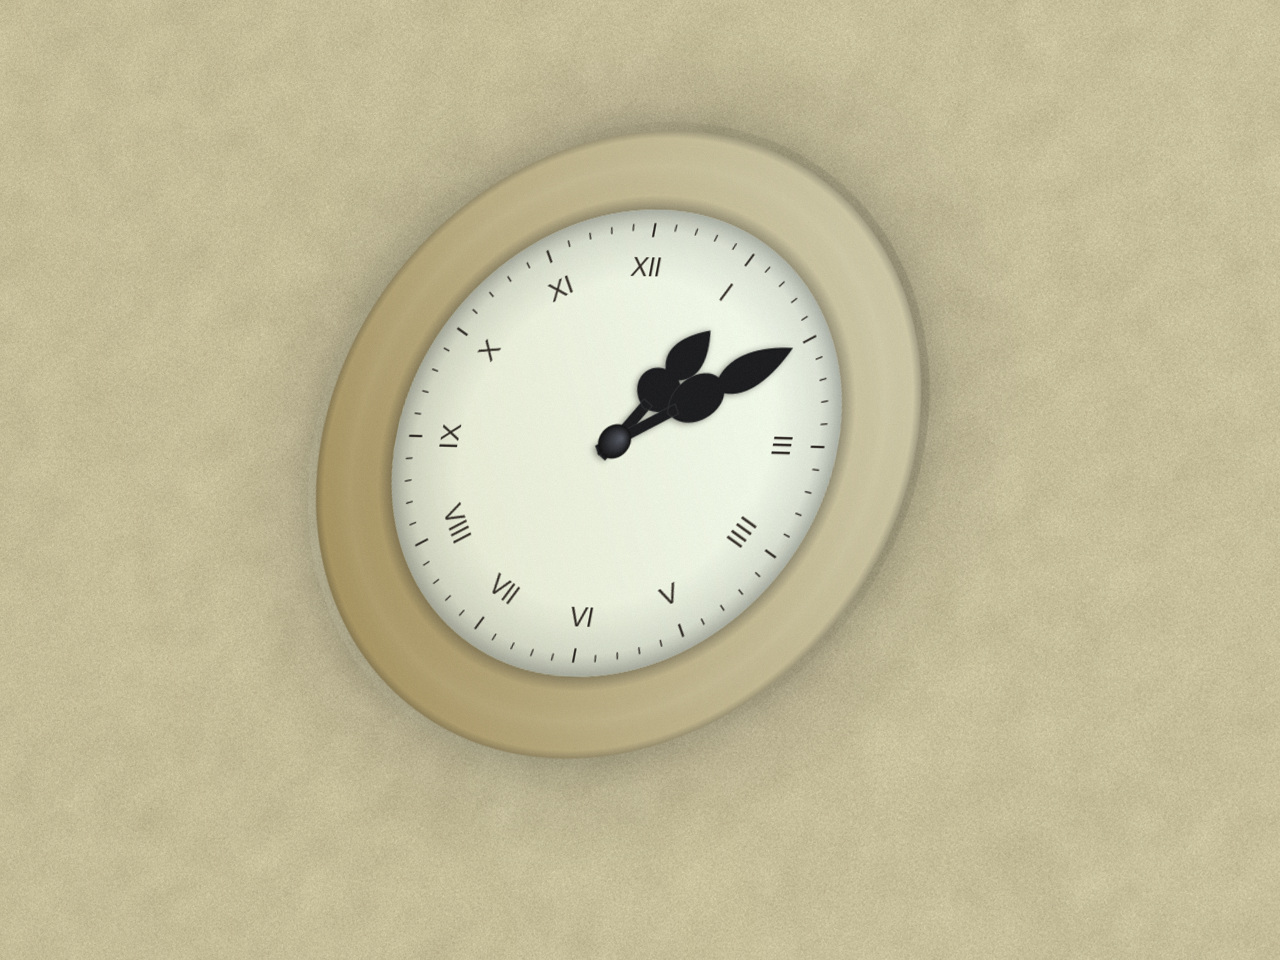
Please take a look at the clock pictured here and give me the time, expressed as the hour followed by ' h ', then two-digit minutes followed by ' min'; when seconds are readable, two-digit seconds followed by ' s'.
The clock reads 1 h 10 min
